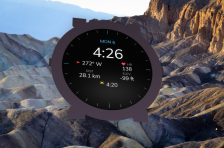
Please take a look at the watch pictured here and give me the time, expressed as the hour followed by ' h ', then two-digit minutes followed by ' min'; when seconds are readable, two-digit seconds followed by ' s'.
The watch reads 4 h 26 min
